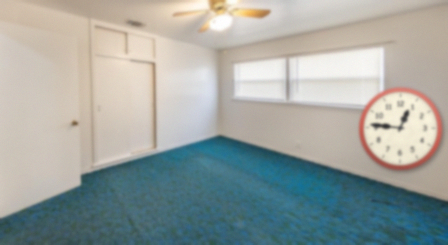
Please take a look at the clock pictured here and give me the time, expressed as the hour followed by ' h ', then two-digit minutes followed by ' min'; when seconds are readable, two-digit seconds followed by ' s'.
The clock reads 12 h 46 min
